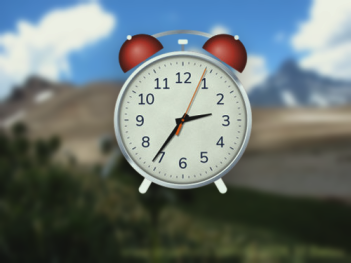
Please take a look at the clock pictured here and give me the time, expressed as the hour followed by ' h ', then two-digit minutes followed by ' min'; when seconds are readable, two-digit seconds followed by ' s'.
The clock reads 2 h 36 min 04 s
